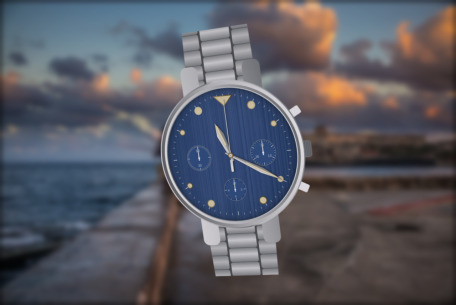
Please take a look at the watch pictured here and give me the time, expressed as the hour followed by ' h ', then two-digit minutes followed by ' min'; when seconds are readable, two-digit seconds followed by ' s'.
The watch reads 11 h 20 min
